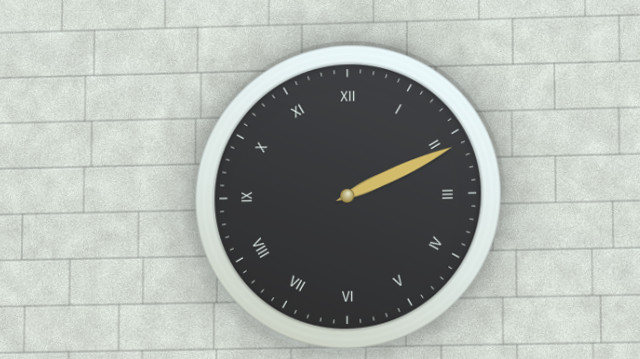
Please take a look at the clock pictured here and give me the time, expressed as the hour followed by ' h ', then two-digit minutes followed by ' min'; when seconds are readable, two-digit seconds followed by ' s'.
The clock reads 2 h 11 min
